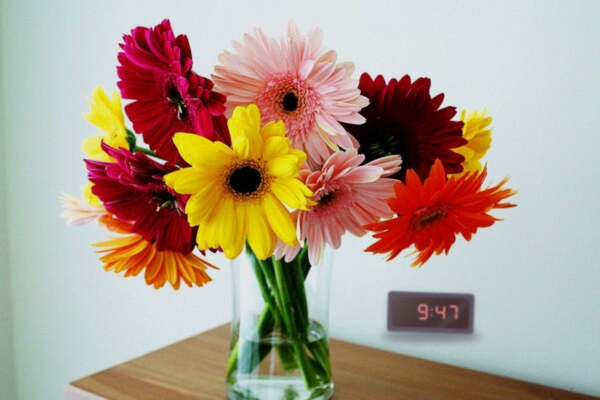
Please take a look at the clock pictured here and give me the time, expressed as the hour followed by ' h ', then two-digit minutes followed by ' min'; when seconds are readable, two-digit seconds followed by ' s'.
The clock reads 9 h 47 min
